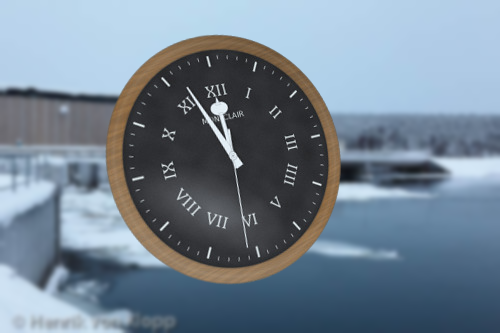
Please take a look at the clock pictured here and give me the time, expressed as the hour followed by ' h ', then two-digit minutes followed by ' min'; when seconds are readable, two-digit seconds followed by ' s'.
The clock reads 11 h 56 min 31 s
